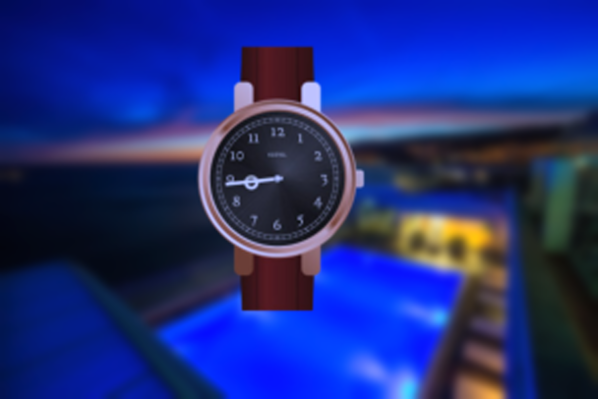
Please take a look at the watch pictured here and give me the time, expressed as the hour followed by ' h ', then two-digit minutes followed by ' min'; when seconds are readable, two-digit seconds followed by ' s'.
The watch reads 8 h 44 min
